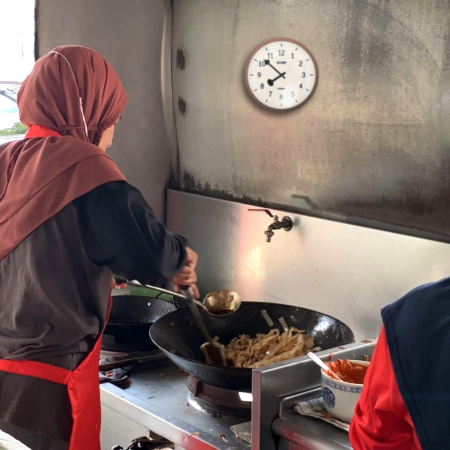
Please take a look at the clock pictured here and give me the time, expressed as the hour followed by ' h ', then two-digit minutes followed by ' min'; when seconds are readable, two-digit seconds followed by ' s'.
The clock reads 7 h 52 min
